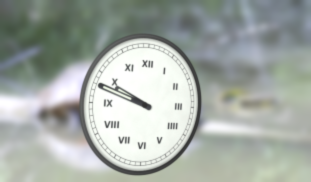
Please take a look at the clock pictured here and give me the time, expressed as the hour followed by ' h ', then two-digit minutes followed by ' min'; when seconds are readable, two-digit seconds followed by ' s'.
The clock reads 9 h 48 min
